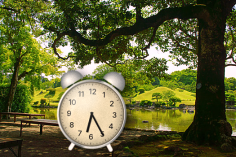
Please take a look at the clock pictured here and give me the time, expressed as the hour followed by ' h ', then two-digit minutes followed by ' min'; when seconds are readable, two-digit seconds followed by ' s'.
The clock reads 6 h 25 min
